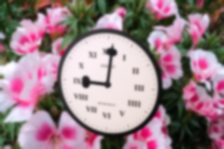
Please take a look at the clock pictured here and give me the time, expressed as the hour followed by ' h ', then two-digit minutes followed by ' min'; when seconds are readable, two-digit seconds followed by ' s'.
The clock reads 9 h 01 min
